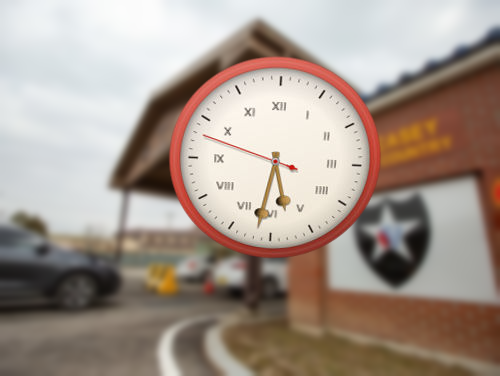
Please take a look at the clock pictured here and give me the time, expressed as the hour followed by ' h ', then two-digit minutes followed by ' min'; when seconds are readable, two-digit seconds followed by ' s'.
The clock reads 5 h 31 min 48 s
